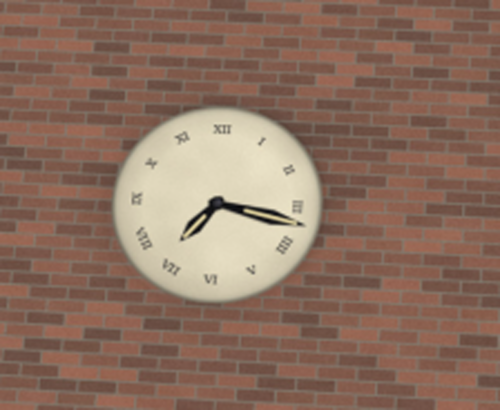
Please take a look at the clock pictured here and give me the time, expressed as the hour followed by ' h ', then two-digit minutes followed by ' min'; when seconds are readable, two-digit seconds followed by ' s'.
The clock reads 7 h 17 min
